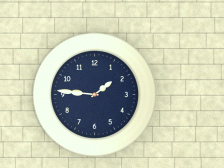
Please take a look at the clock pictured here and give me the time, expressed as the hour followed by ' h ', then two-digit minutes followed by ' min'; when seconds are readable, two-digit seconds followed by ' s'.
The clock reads 1 h 46 min
